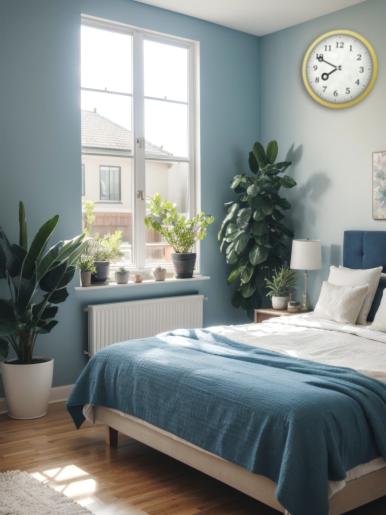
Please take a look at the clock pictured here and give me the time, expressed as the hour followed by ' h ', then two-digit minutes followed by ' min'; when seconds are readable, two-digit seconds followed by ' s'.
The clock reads 7 h 49 min
